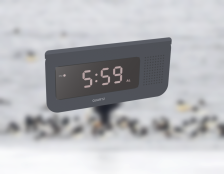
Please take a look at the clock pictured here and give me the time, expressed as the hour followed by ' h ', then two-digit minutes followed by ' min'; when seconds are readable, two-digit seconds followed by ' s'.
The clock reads 5 h 59 min
